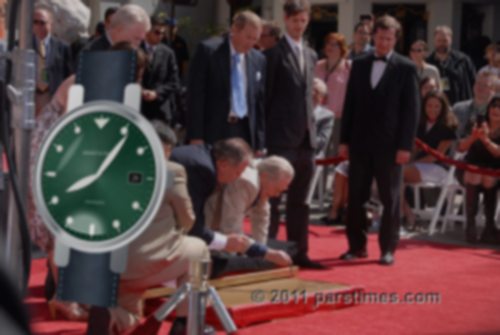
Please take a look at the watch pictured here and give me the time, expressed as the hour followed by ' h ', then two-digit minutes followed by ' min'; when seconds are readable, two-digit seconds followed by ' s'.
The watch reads 8 h 06 min
